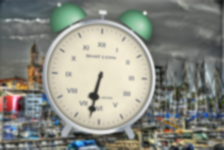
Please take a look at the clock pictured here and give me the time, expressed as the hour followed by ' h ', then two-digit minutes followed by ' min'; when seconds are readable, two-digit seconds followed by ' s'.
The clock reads 6 h 32 min
